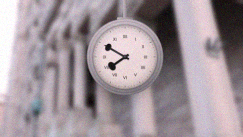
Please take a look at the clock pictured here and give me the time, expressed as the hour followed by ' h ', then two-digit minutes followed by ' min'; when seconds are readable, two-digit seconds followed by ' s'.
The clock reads 7 h 50 min
